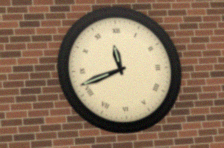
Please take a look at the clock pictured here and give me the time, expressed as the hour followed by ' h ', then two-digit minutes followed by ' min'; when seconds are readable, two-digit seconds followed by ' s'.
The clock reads 11 h 42 min
